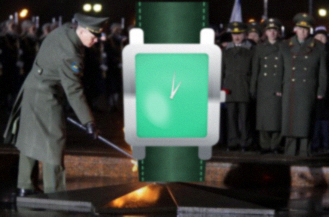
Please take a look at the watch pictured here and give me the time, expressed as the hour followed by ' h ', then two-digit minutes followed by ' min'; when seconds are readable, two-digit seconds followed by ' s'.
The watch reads 1 h 01 min
